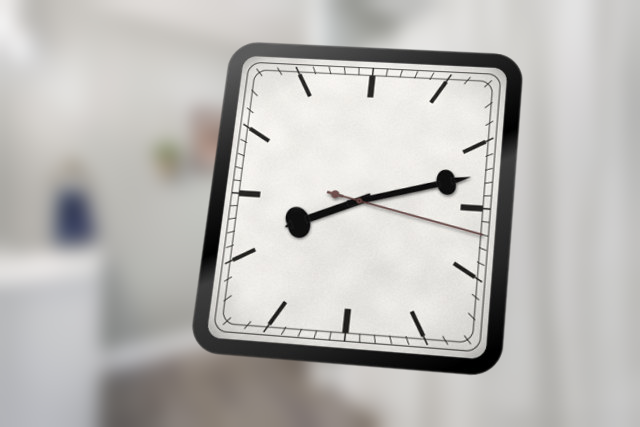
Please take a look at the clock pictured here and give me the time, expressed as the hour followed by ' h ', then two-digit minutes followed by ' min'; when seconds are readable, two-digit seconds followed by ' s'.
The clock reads 8 h 12 min 17 s
